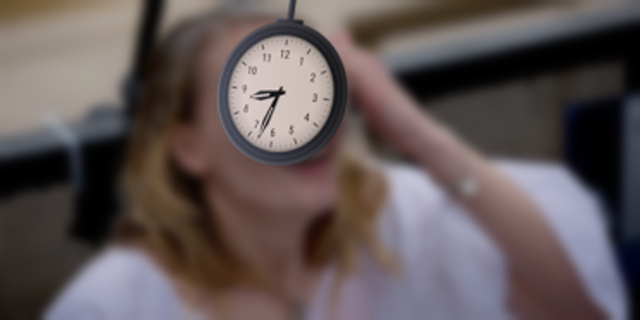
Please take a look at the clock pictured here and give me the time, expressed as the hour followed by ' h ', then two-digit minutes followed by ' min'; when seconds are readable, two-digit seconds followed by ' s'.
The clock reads 8 h 33 min
